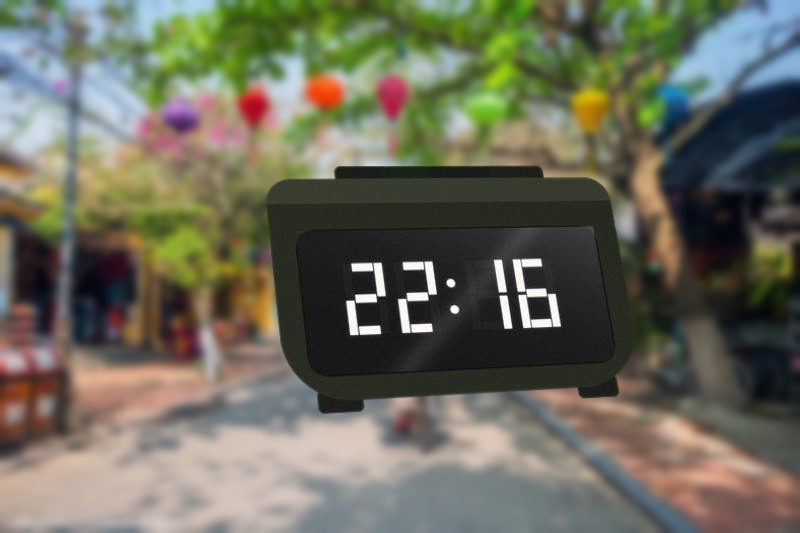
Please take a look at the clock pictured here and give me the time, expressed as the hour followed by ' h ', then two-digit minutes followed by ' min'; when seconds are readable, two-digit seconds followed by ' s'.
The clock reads 22 h 16 min
